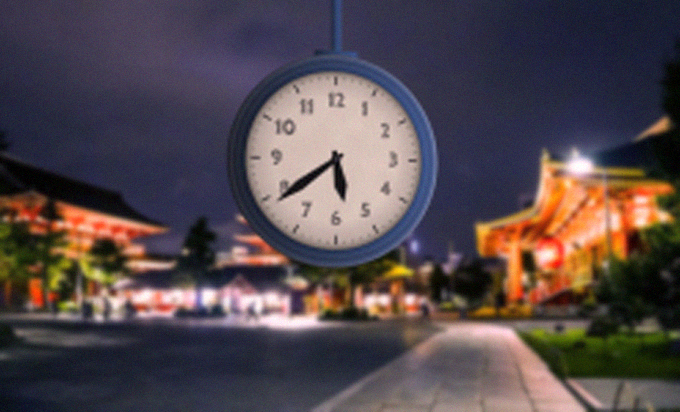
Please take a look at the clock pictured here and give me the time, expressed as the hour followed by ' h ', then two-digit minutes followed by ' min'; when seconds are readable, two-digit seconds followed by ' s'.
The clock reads 5 h 39 min
